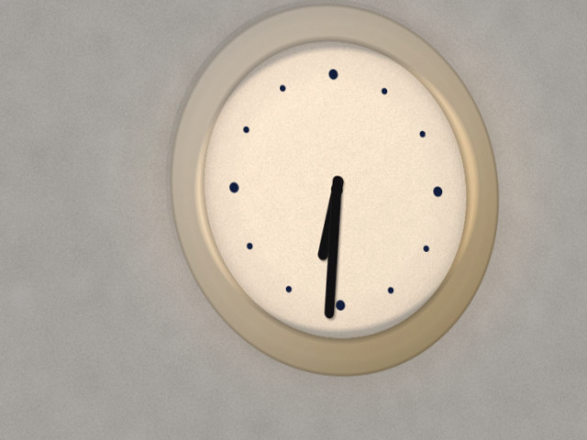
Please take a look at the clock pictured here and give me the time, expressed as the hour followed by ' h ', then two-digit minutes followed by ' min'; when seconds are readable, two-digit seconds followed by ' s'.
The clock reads 6 h 31 min
